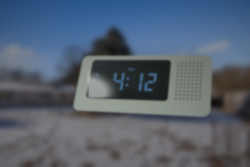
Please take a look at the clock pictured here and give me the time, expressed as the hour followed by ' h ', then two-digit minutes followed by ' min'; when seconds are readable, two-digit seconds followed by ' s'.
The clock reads 4 h 12 min
